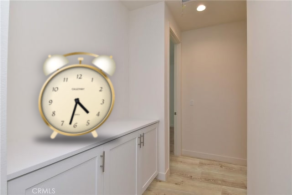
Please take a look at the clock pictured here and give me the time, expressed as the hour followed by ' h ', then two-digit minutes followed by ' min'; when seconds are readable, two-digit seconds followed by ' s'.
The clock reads 4 h 32 min
